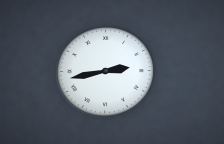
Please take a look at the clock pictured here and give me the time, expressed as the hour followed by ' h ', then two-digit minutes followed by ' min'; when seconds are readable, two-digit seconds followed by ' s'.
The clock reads 2 h 43 min
